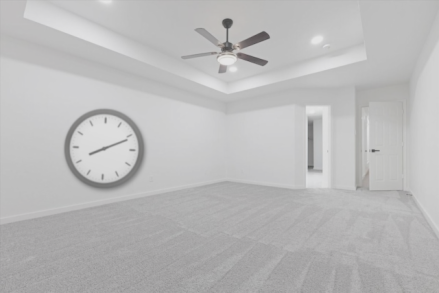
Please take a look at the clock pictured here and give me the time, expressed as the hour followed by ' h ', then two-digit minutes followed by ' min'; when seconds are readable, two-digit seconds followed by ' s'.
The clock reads 8 h 11 min
